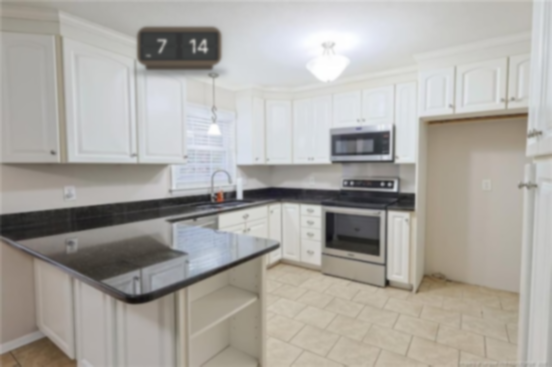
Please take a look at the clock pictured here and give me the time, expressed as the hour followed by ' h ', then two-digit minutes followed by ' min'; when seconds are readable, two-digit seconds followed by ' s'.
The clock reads 7 h 14 min
